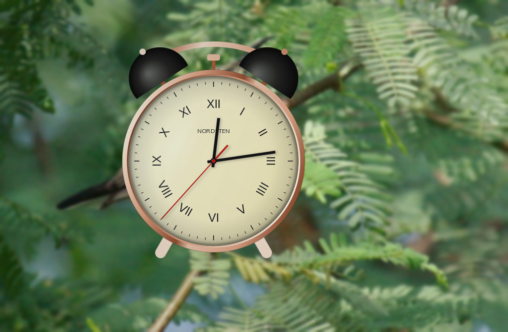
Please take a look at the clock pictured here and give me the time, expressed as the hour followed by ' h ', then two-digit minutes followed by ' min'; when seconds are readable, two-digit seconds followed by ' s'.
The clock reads 12 h 13 min 37 s
